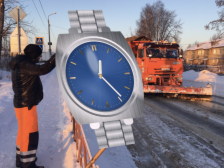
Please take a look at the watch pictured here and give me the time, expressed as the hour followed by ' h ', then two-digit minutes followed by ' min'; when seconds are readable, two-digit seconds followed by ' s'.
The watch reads 12 h 24 min
